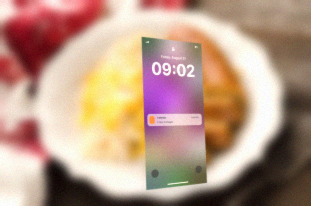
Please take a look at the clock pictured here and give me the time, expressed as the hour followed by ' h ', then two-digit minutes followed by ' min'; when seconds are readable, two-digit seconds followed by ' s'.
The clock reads 9 h 02 min
